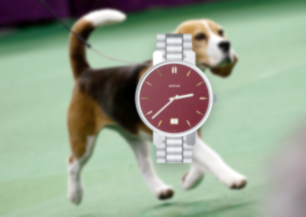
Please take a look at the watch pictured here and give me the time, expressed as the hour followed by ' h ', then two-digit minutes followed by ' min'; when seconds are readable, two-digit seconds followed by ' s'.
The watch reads 2 h 38 min
